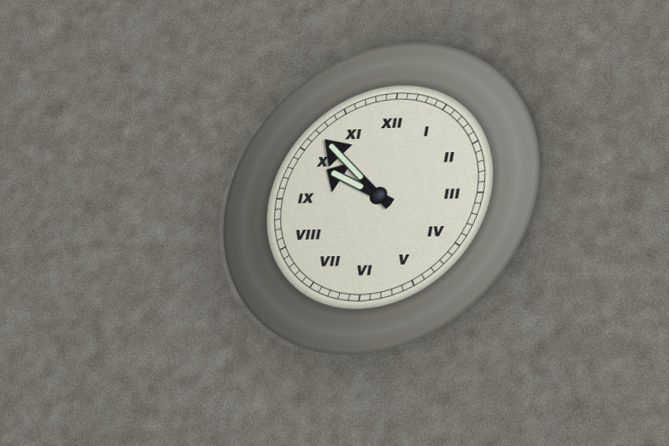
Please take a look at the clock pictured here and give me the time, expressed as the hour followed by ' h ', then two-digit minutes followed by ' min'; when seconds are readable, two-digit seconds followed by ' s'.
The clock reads 9 h 52 min
